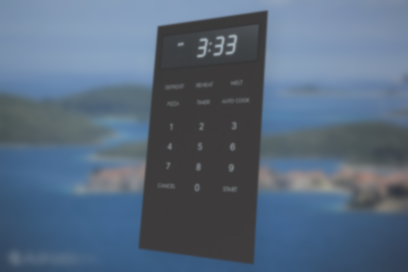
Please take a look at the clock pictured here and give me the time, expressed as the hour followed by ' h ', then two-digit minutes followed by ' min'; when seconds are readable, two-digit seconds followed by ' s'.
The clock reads 3 h 33 min
